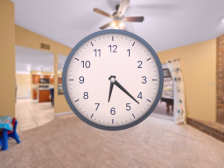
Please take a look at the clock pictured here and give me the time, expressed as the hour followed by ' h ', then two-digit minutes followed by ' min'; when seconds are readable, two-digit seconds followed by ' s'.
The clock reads 6 h 22 min
